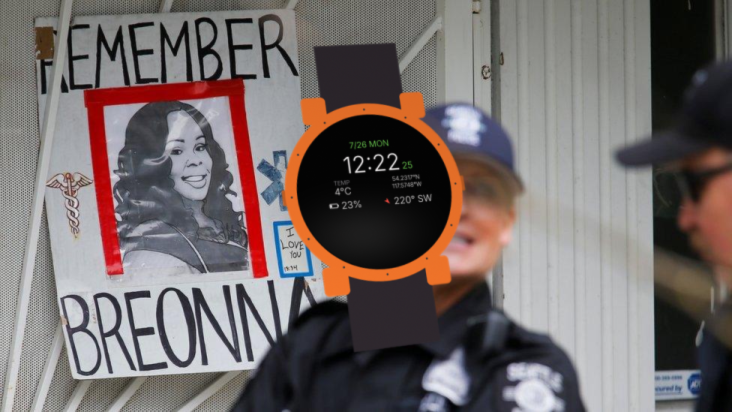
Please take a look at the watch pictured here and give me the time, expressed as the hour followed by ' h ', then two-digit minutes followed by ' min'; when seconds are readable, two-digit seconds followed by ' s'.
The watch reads 12 h 22 min 25 s
